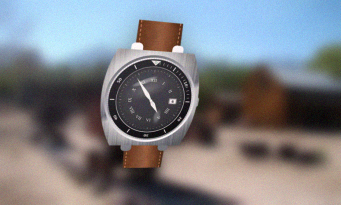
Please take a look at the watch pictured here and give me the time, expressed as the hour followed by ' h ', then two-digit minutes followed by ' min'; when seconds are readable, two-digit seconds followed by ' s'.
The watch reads 4 h 54 min
